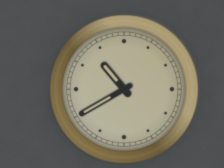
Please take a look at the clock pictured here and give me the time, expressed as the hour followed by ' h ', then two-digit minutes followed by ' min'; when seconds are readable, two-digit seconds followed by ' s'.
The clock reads 10 h 40 min
